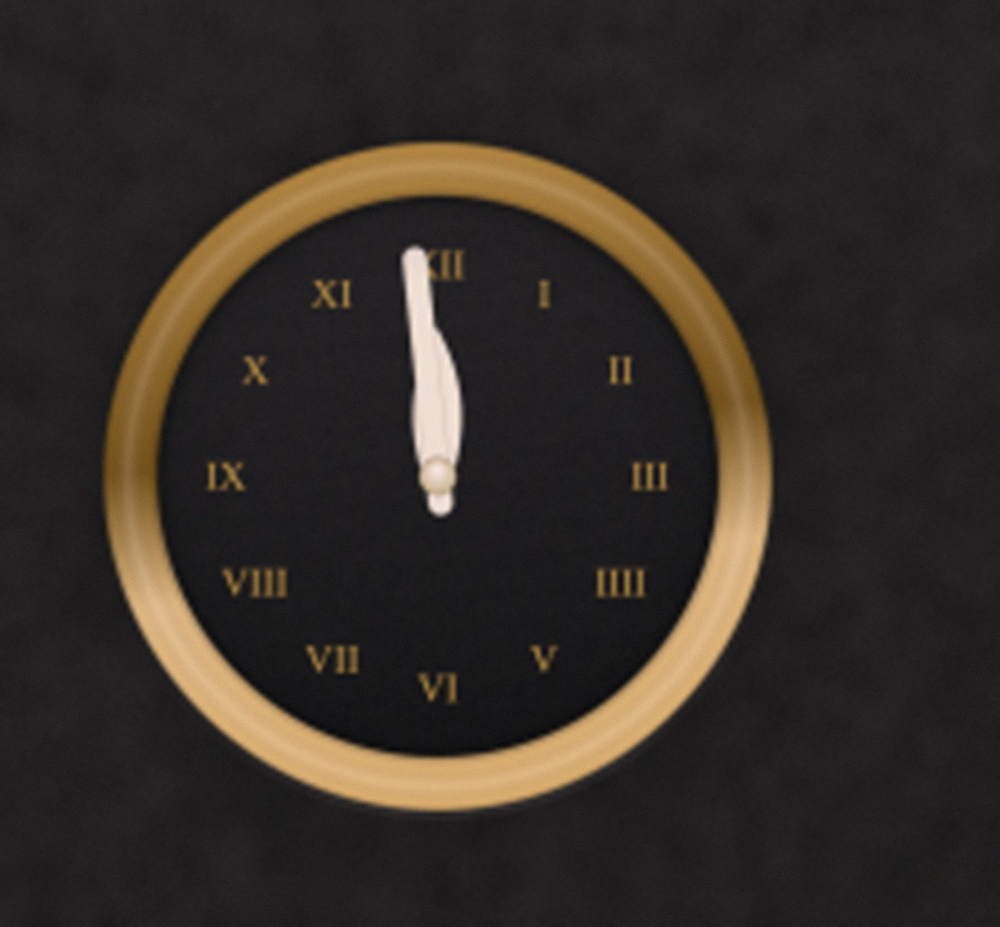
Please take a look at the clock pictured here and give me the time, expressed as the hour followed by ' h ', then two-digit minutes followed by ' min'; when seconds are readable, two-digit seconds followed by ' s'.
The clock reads 11 h 59 min
